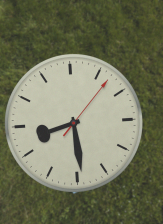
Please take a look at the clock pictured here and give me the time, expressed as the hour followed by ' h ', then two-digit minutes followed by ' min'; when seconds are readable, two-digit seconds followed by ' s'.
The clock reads 8 h 29 min 07 s
